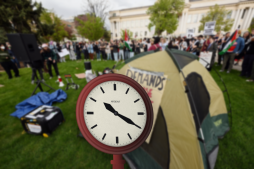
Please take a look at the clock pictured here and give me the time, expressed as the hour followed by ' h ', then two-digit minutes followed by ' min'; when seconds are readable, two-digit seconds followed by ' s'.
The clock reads 10 h 20 min
